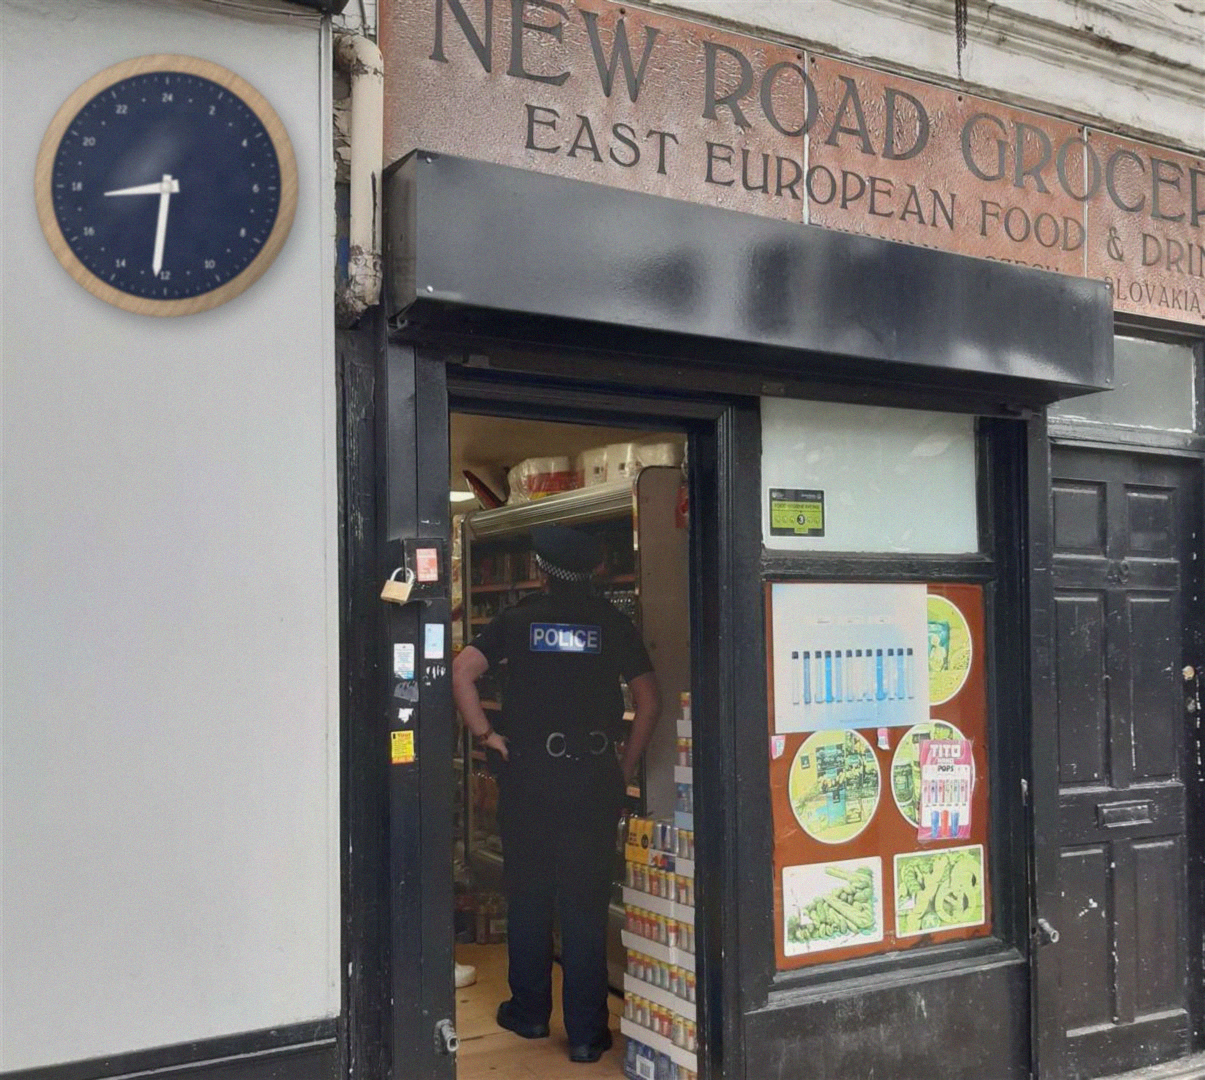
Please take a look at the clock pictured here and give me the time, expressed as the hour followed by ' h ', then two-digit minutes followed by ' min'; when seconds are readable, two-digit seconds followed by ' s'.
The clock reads 17 h 31 min
